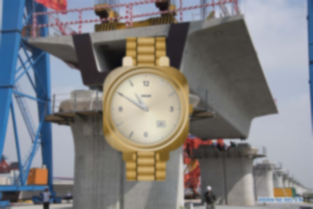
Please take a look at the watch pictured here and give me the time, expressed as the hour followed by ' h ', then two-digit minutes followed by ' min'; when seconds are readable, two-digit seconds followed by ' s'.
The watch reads 10 h 50 min
